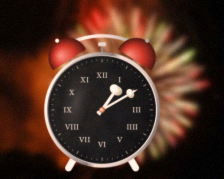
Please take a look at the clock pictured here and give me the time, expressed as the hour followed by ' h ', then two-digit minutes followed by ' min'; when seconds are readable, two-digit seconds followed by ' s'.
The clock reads 1 h 10 min
